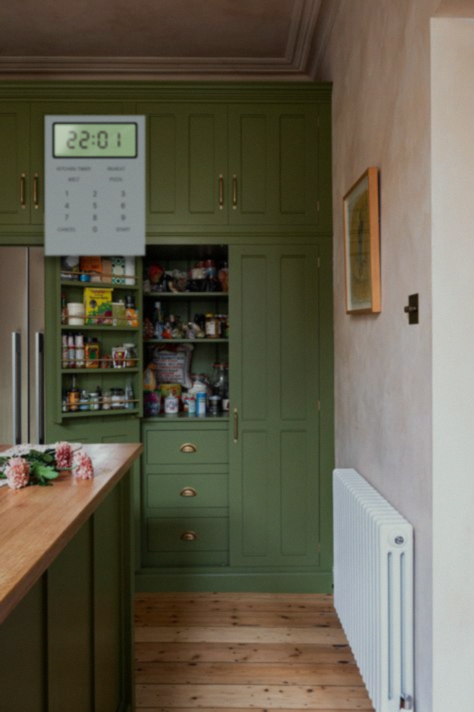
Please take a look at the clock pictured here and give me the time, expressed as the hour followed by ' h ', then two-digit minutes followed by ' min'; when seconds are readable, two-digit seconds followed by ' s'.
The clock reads 22 h 01 min
